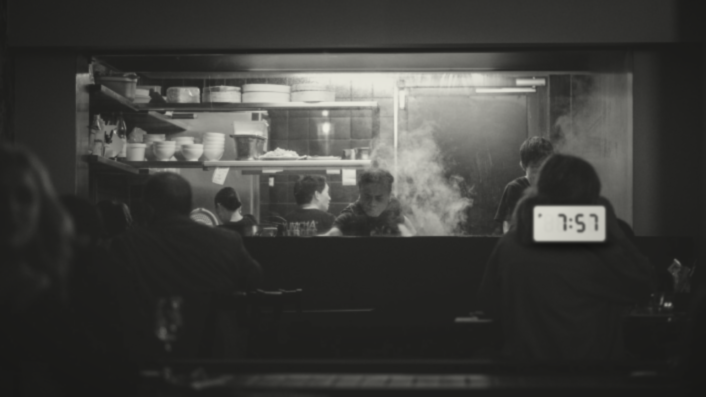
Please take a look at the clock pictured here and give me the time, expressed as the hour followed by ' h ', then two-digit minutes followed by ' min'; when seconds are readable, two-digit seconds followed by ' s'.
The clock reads 7 h 57 min
